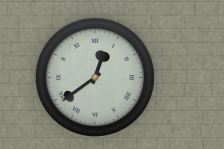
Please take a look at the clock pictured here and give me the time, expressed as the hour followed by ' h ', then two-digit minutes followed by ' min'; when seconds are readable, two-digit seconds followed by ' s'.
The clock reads 12 h 39 min
